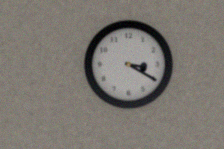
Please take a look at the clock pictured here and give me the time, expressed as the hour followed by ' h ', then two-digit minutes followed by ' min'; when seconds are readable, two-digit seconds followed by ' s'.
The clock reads 3 h 20 min
